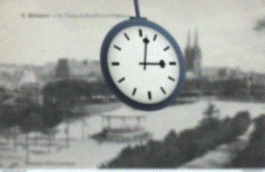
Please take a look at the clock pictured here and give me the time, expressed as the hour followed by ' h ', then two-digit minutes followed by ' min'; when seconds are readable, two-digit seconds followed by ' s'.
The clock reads 3 h 02 min
